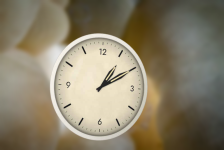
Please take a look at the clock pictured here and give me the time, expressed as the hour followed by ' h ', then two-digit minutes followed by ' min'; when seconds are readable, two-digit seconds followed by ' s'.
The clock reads 1 h 10 min
